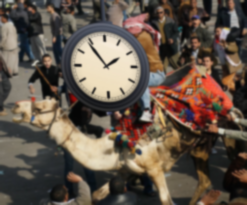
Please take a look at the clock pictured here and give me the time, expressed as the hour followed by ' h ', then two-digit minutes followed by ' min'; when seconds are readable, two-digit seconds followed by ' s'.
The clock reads 1 h 54 min
